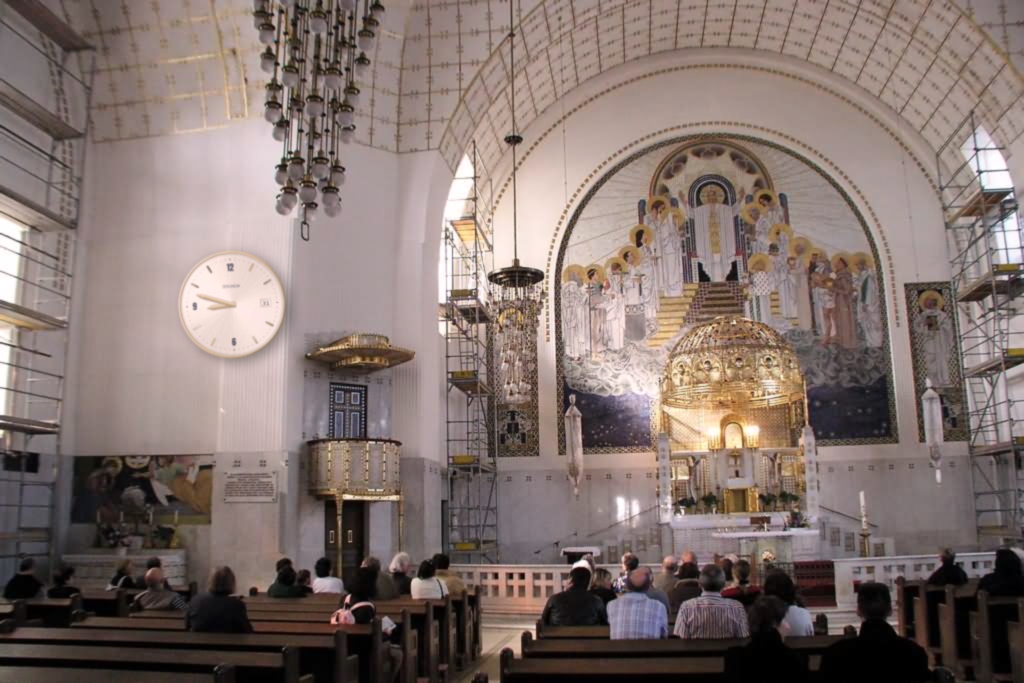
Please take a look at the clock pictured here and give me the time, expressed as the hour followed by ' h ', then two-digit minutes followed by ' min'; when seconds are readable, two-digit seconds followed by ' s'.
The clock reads 8 h 48 min
